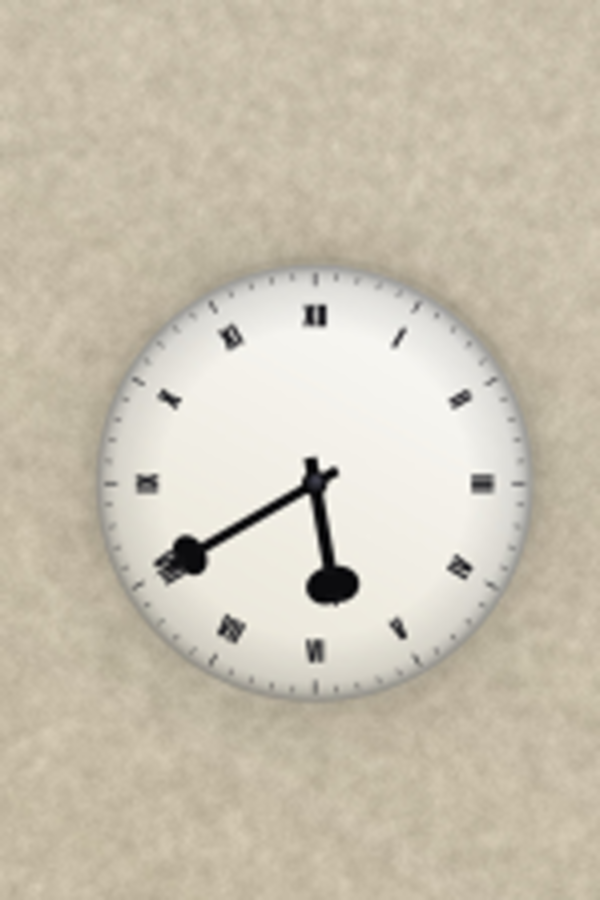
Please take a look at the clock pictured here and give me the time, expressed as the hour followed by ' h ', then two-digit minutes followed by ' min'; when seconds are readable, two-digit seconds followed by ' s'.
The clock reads 5 h 40 min
